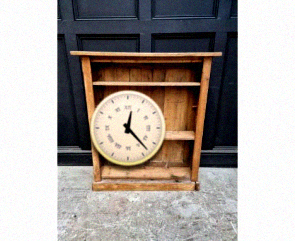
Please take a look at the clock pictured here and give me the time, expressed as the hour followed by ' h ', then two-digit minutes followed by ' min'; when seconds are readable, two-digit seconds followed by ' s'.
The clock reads 12 h 23 min
